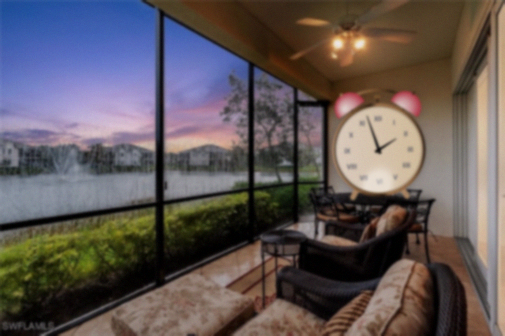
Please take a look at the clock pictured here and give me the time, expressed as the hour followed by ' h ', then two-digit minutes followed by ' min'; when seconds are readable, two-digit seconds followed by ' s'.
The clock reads 1 h 57 min
